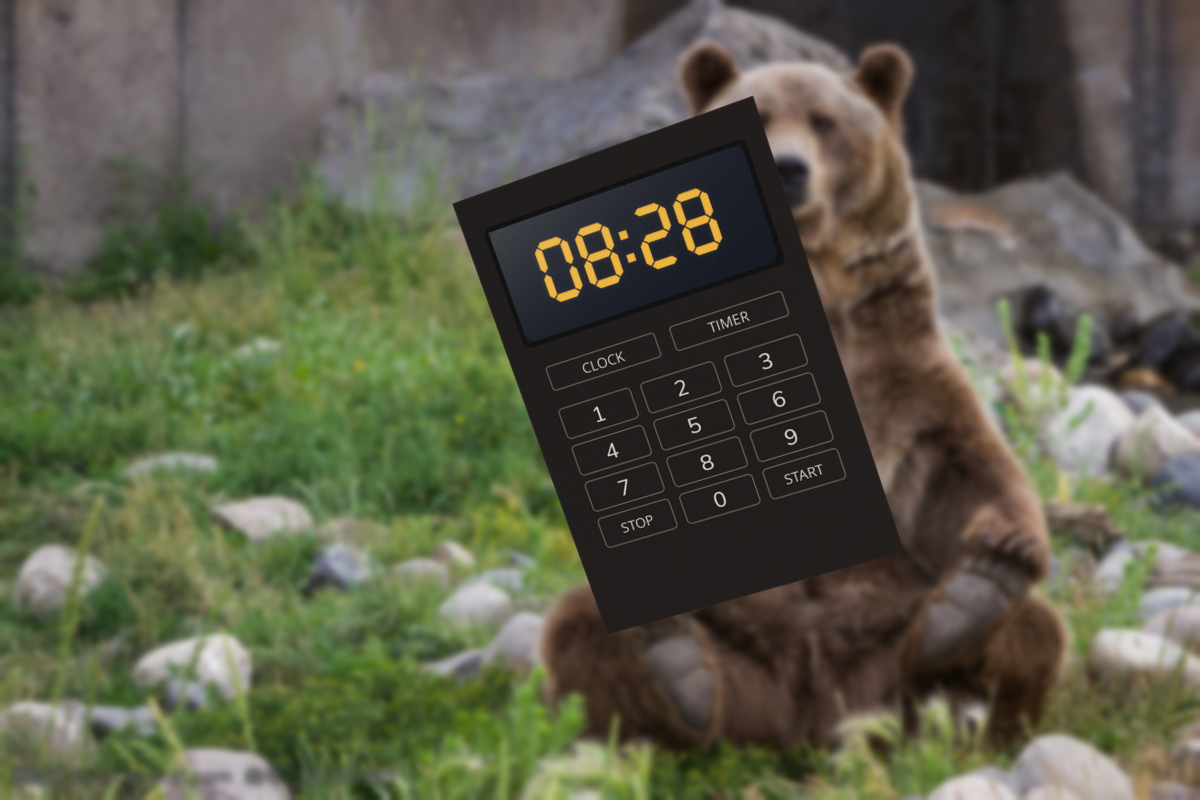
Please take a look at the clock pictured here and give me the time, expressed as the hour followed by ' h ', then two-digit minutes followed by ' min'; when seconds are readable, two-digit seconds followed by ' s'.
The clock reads 8 h 28 min
